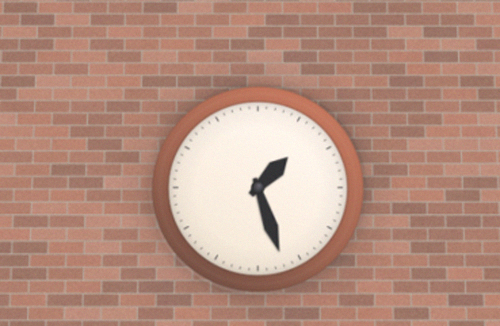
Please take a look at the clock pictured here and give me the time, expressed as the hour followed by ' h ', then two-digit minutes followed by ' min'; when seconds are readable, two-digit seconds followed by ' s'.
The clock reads 1 h 27 min
